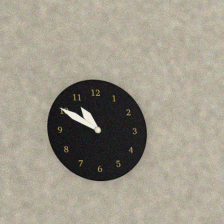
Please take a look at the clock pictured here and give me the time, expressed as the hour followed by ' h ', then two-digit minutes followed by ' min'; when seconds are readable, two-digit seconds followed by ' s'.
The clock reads 10 h 50 min
